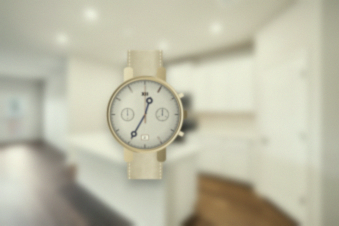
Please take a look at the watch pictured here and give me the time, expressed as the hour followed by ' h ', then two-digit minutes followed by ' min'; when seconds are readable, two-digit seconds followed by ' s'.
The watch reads 12 h 35 min
